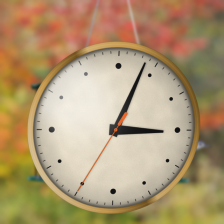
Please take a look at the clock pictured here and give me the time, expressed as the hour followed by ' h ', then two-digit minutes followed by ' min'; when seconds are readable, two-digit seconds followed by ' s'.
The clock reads 3 h 03 min 35 s
